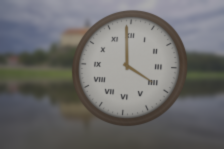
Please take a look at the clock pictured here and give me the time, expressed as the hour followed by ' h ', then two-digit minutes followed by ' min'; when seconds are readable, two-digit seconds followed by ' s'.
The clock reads 3 h 59 min
